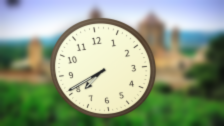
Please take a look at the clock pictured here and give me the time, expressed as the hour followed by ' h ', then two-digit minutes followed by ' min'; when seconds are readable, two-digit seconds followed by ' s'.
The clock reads 7 h 41 min
